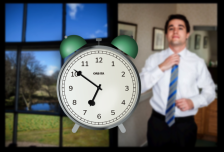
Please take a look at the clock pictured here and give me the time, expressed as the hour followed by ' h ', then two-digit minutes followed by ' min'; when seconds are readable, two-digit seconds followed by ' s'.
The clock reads 6 h 51 min
